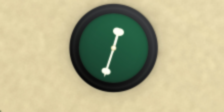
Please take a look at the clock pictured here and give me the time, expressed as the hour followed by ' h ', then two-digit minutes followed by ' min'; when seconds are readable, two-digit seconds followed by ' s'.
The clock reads 12 h 33 min
